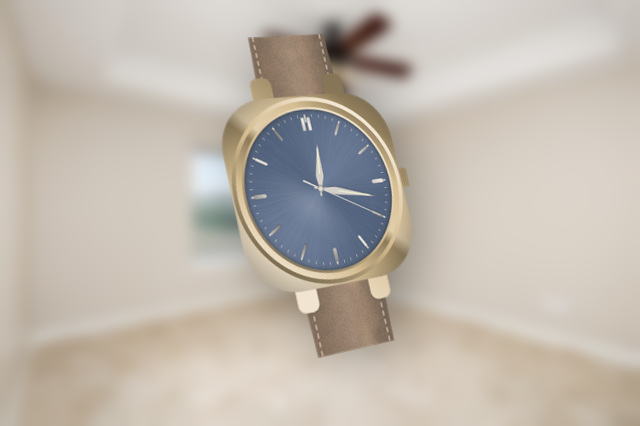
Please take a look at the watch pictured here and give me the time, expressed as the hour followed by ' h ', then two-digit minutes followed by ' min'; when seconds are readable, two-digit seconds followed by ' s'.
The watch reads 12 h 17 min 20 s
